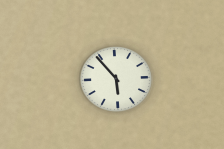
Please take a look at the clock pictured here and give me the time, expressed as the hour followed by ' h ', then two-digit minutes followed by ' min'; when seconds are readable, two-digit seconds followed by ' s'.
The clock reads 5 h 54 min
